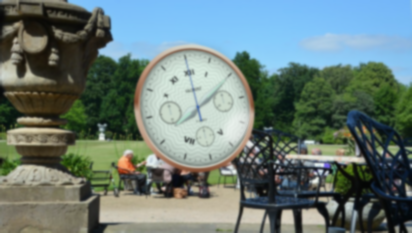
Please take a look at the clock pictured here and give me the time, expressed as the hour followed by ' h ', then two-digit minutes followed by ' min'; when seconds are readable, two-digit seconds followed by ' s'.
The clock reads 8 h 10 min
